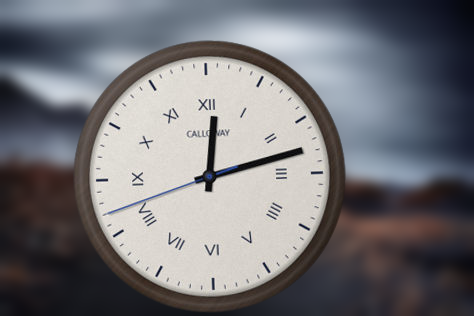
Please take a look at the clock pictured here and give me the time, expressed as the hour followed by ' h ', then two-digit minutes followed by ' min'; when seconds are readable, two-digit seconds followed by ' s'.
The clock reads 12 h 12 min 42 s
